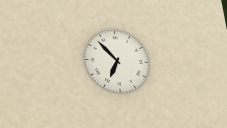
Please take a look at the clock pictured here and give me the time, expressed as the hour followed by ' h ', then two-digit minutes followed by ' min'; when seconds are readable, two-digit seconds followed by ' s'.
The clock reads 6 h 53 min
